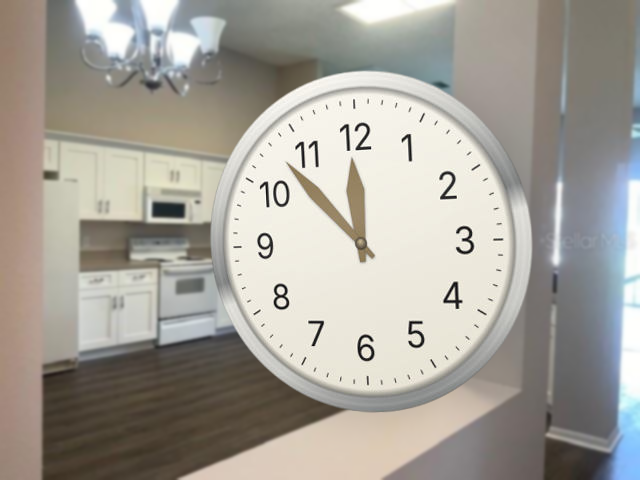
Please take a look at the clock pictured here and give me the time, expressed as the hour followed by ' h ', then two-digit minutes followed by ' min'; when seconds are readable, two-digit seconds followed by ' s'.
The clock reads 11 h 53 min
